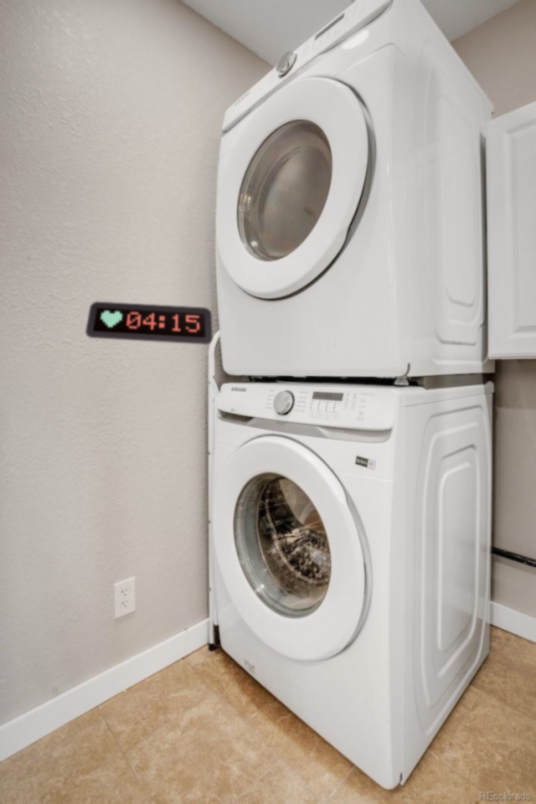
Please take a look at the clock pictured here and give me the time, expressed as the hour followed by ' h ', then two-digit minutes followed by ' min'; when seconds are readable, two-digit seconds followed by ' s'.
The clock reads 4 h 15 min
